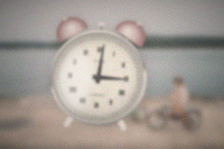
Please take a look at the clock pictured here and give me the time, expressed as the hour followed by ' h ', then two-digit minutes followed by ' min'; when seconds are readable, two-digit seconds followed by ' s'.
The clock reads 3 h 01 min
